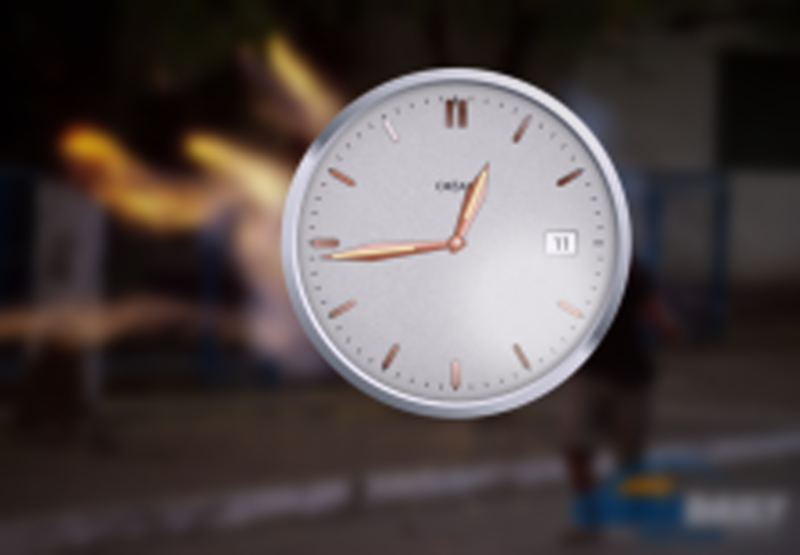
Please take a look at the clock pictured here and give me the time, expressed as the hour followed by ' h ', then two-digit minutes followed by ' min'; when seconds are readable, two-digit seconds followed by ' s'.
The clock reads 12 h 44 min
